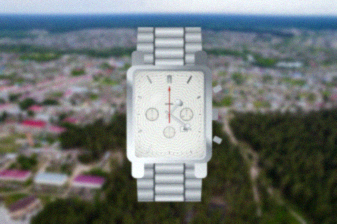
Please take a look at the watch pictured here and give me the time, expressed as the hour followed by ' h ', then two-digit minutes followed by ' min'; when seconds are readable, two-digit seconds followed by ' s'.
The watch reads 1 h 21 min
